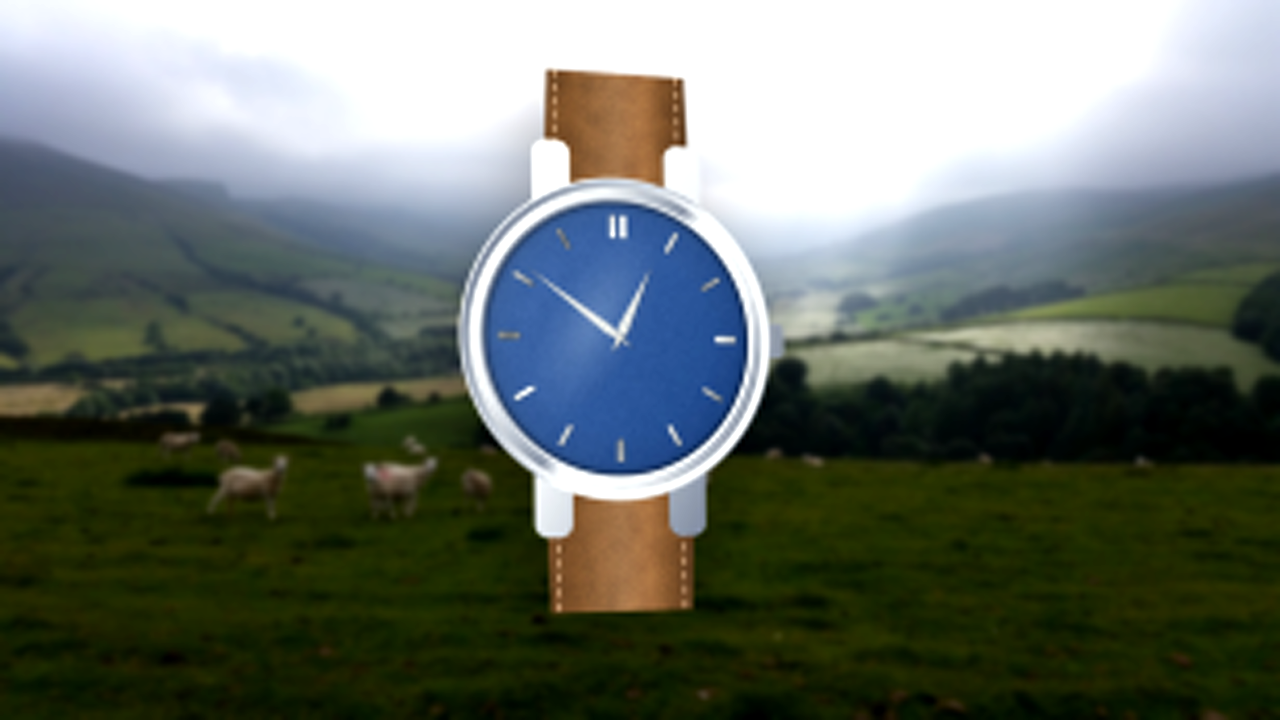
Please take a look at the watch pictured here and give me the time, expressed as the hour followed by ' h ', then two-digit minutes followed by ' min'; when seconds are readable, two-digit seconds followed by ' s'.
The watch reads 12 h 51 min
